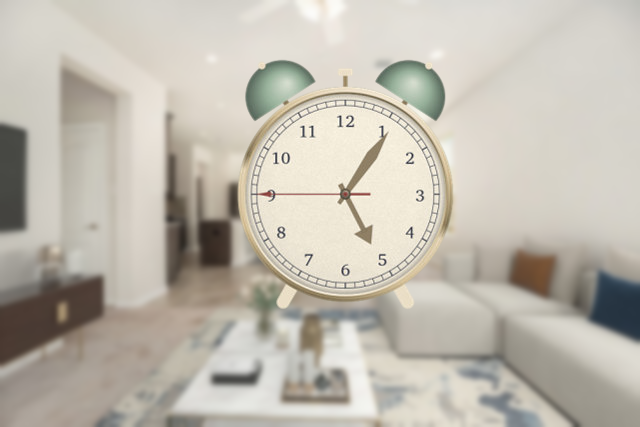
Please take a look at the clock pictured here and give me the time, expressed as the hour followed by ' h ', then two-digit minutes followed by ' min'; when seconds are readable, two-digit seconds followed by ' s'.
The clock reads 5 h 05 min 45 s
